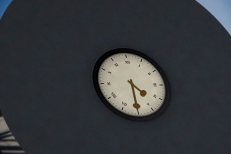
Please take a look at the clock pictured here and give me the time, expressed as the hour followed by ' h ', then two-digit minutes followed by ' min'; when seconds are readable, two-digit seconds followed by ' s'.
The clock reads 4 h 30 min
